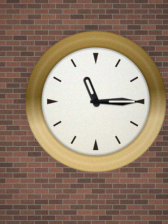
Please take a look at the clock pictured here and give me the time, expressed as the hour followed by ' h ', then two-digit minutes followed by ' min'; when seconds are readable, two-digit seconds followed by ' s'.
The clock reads 11 h 15 min
